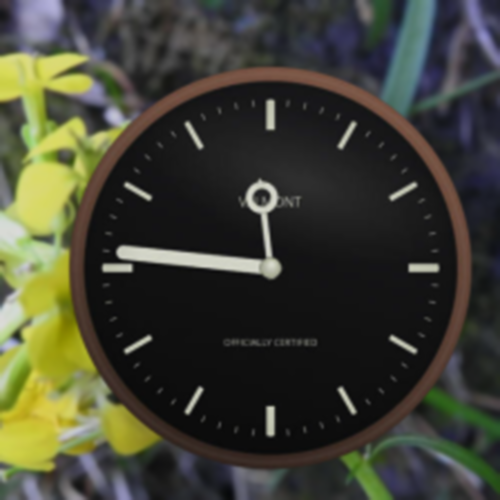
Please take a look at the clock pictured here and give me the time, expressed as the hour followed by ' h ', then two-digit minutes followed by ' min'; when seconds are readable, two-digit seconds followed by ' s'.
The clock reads 11 h 46 min
